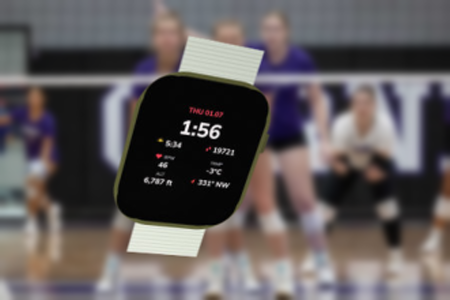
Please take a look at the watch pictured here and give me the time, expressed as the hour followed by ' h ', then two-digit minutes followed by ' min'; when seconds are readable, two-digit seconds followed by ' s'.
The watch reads 1 h 56 min
